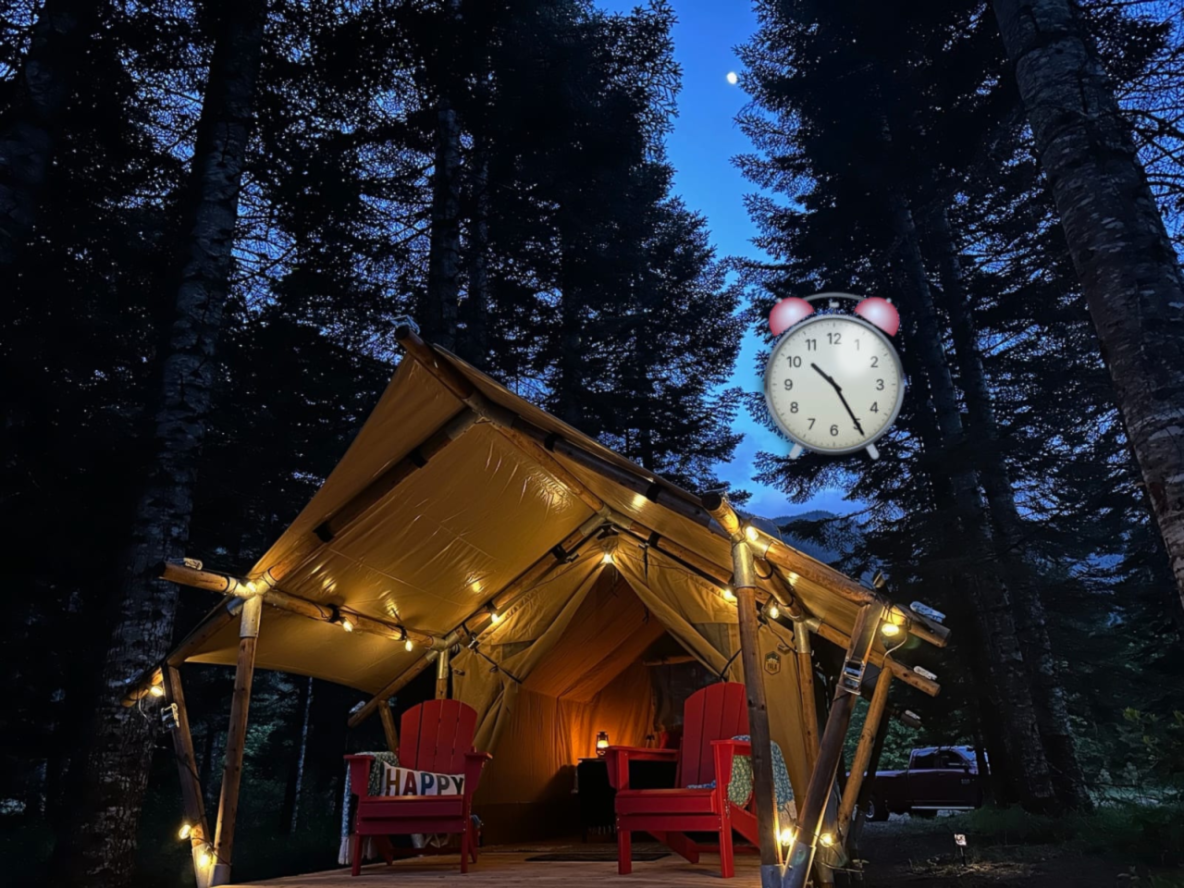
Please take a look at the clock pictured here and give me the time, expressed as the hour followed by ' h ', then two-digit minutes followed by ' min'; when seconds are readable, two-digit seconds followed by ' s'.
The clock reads 10 h 25 min
